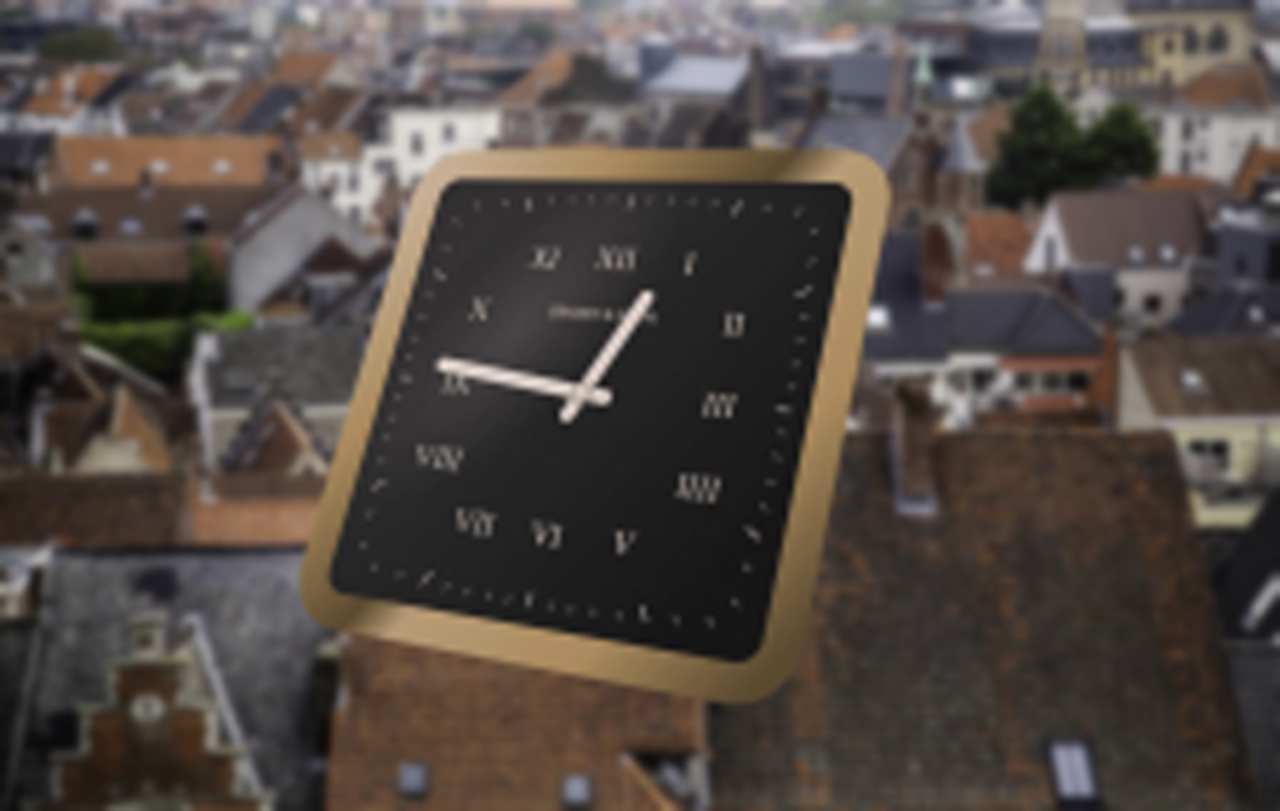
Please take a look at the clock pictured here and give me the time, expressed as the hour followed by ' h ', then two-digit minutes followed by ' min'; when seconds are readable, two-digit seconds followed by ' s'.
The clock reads 12 h 46 min
